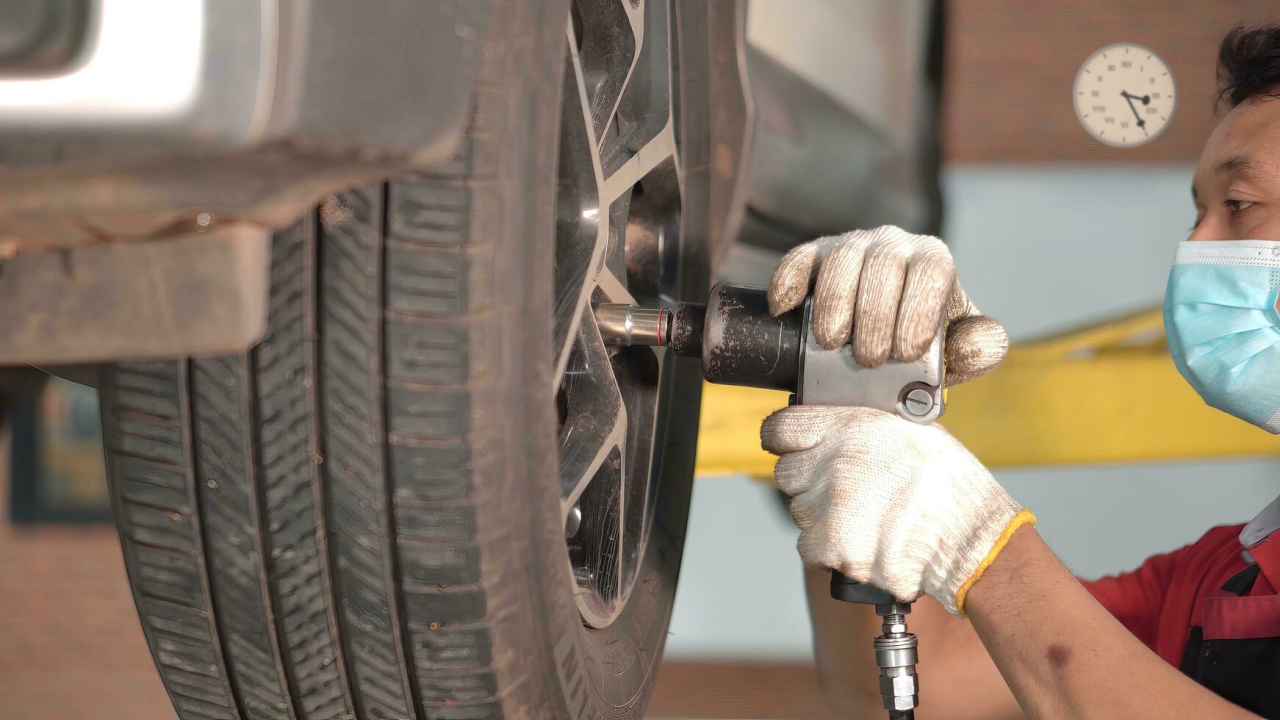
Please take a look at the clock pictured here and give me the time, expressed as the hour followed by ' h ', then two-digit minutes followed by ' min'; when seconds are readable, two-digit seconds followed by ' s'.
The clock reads 3 h 25 min
